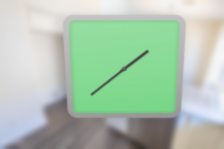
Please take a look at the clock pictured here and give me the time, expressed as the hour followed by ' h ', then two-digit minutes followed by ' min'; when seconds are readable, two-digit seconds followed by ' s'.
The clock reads 1 h 38 min
